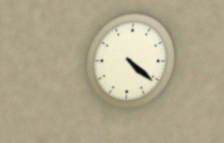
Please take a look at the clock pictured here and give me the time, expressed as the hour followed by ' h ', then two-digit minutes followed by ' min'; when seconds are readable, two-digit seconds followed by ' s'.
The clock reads 4 h 21 min
